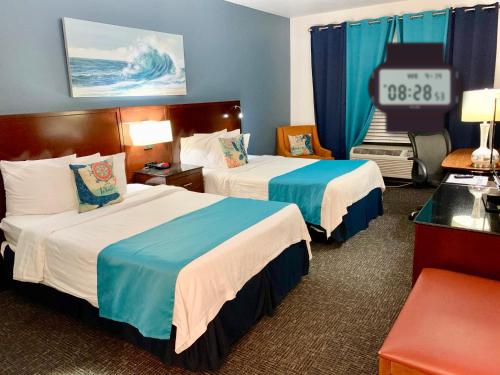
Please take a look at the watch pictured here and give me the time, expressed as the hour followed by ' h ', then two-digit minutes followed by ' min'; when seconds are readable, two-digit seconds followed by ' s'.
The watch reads 8 h 28 min
